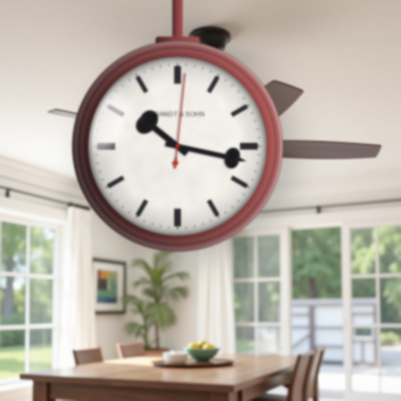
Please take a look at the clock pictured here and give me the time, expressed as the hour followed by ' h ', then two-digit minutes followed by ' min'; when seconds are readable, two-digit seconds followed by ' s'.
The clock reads 10 h 17 min 01 s
